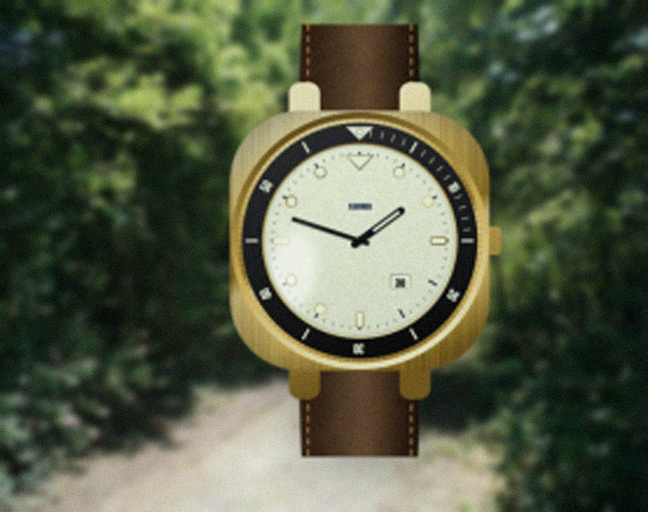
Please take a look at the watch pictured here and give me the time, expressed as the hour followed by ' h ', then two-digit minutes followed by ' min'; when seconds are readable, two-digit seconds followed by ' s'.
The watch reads 1 h 48 min
